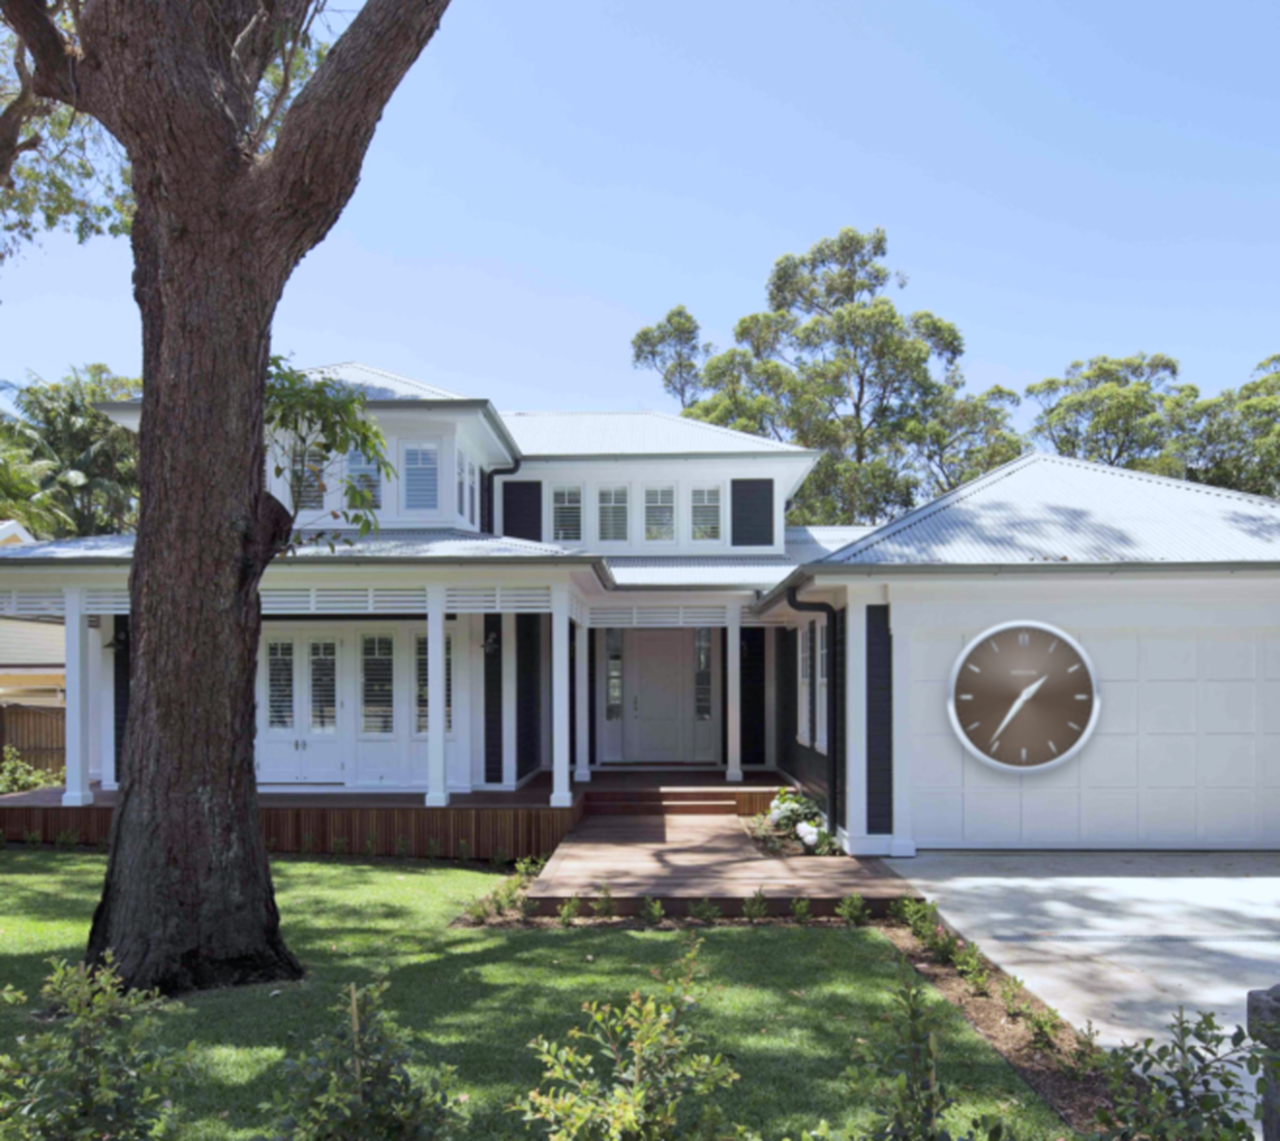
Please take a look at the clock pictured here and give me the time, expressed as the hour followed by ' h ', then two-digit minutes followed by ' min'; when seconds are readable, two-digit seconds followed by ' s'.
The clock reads 1 h 36 min
